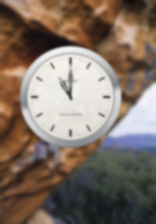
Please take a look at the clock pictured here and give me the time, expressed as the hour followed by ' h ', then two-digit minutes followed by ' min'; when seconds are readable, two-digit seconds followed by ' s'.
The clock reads 11 h 00 min
